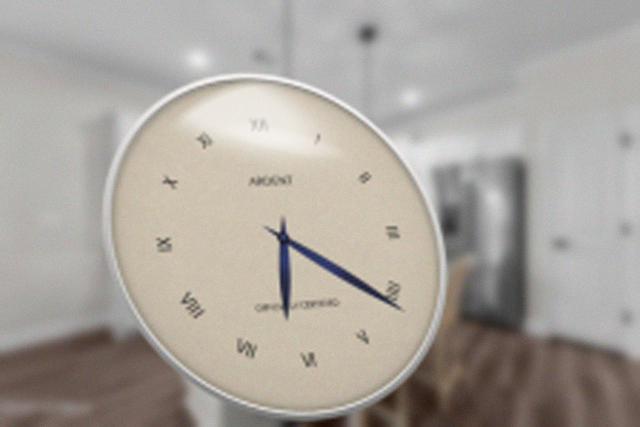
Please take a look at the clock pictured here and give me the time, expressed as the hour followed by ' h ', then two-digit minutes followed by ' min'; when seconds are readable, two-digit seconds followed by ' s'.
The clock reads 6 h 21 min
